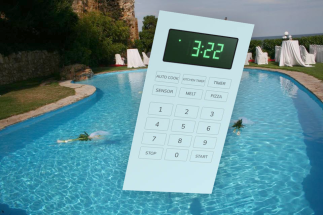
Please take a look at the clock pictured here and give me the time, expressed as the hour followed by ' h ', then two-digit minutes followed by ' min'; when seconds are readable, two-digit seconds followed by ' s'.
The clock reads 3 h 22 min
